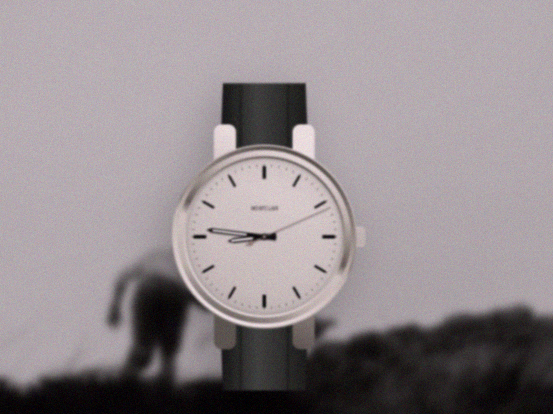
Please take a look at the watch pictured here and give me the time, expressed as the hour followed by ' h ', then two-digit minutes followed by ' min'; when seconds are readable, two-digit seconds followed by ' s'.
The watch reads 8 h 46 min 11 s
